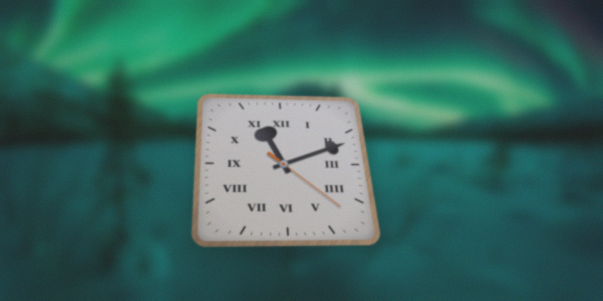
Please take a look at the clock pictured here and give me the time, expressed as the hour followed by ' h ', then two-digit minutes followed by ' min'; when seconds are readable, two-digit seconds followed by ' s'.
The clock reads 11 h 11 min 22 s
